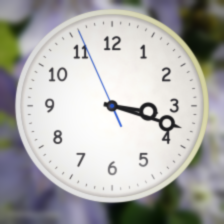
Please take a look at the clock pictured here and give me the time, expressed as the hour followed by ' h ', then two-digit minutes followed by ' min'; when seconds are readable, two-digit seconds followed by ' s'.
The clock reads 3 h 17 min 56 s
